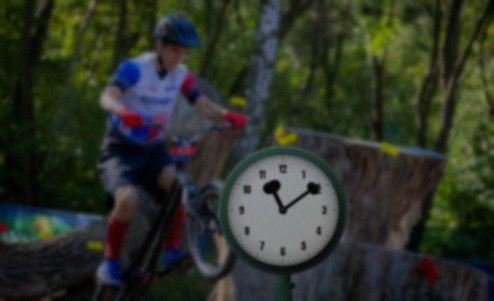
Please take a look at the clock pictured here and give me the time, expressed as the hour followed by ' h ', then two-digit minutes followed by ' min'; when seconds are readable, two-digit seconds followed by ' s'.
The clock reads 11 h 09 min
